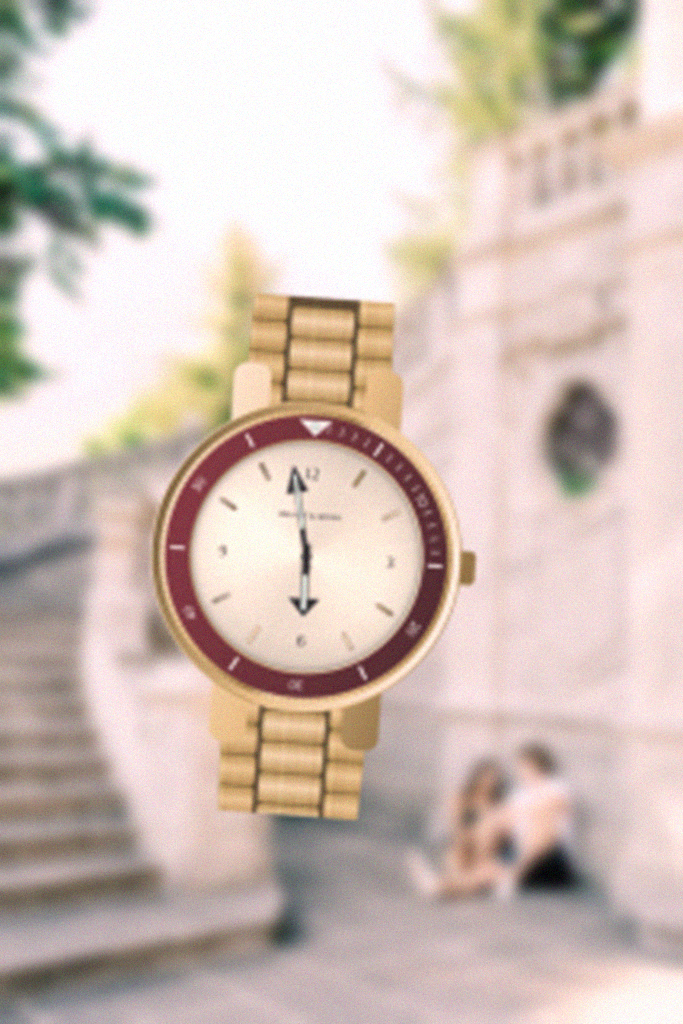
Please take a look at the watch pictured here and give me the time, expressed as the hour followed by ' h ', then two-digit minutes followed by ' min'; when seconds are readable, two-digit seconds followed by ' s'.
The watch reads 5 h 58 min
